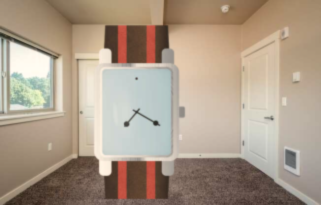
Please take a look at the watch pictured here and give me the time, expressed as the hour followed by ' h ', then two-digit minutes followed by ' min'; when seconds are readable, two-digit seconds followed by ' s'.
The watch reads 7 h 20 min
